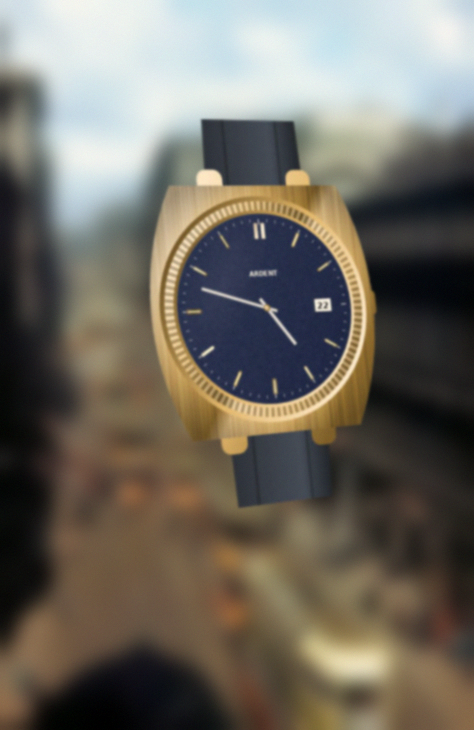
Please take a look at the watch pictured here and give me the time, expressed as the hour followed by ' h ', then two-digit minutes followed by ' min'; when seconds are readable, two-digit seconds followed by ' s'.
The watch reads 4 h 48 min
